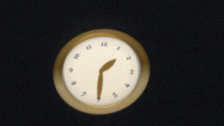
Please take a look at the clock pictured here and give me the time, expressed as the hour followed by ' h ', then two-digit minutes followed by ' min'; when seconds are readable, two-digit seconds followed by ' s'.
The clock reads 1 h 30 min
